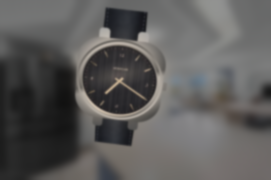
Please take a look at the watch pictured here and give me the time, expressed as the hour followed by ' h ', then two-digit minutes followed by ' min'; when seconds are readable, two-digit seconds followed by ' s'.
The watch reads 7 h 20 min
